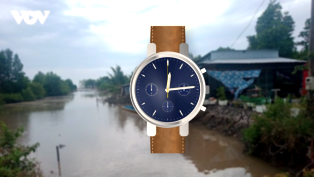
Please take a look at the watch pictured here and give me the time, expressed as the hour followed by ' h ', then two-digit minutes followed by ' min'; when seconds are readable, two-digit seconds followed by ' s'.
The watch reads 12 h 14 min
